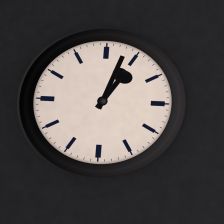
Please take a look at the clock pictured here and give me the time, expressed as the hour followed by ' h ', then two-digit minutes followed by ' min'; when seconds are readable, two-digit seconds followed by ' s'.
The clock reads 1 h 03 min
